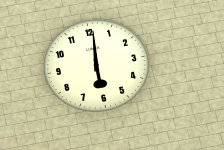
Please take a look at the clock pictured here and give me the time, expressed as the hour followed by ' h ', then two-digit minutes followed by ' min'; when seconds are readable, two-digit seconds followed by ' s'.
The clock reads 6 h 01 min
